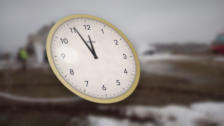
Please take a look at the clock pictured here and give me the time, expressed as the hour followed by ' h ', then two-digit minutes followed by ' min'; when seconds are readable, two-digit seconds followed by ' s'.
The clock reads 11 h 56 min
